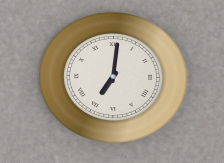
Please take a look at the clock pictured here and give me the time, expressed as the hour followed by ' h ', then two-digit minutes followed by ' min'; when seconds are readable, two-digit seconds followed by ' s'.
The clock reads 7 h 01 min
